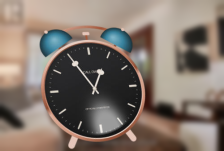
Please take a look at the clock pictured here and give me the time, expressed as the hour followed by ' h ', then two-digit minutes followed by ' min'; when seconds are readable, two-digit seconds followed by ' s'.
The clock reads 12 h 55 min
